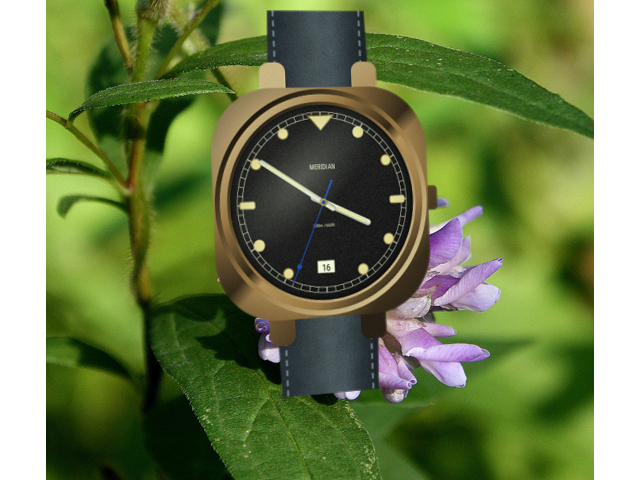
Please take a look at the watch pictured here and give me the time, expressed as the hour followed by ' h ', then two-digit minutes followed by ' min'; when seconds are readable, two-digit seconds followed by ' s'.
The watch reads 3 h 50 min 34 s
